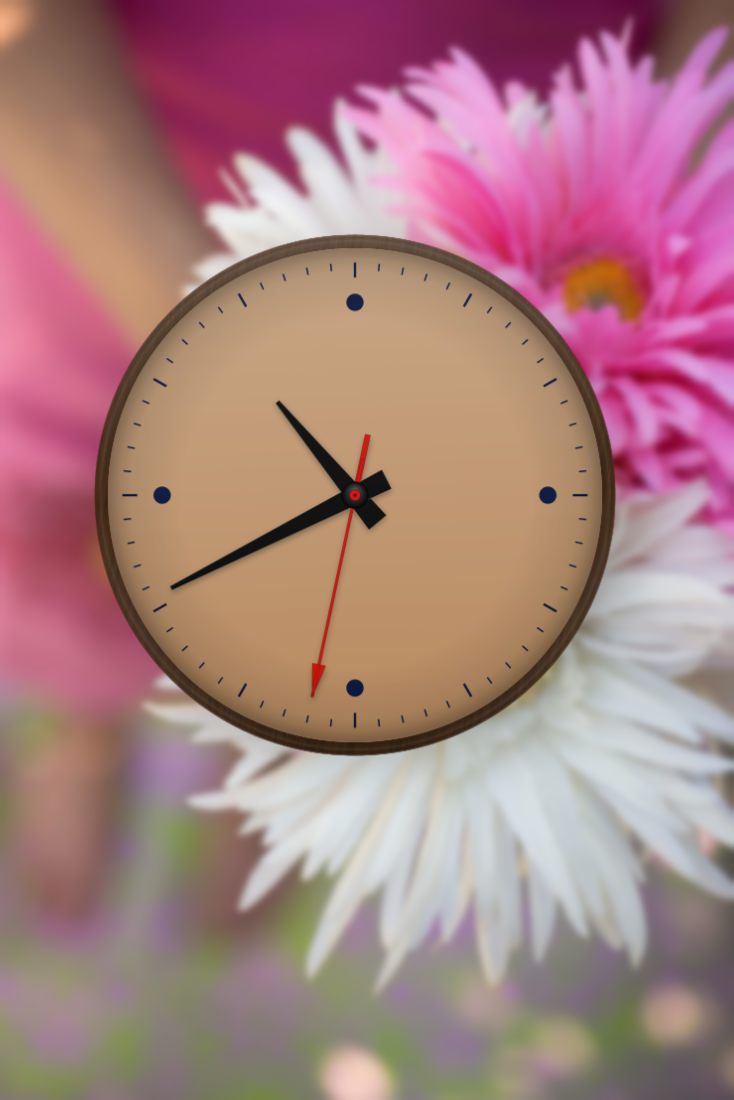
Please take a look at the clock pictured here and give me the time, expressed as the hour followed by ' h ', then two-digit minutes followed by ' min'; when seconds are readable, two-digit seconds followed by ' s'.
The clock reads 10 h 40 min 32 s
